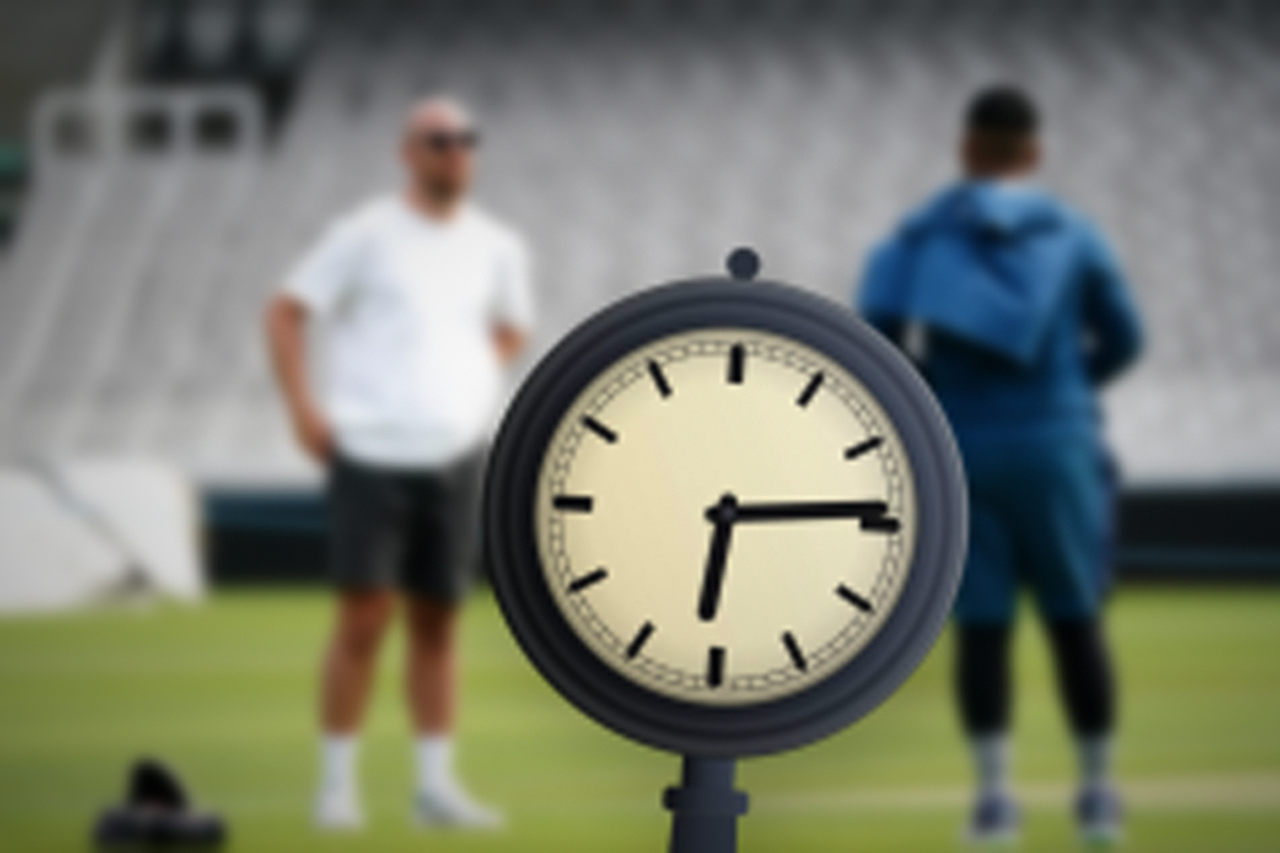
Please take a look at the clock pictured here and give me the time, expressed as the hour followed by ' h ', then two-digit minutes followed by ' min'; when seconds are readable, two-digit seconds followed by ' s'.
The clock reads 6 h 14 min
